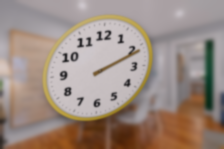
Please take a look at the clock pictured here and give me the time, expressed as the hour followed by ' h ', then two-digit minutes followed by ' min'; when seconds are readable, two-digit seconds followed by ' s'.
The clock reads 2 h 11 min
